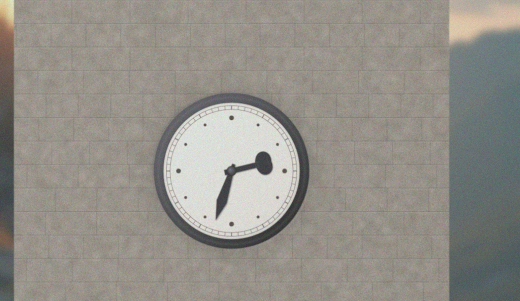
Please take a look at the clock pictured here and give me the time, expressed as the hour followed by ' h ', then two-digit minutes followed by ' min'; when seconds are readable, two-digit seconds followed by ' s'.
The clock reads 2 h 33 min
